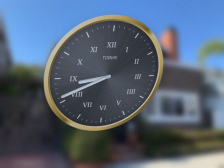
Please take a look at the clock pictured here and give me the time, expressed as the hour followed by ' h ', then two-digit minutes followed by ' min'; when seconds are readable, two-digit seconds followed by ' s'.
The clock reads 8 h 41 min
